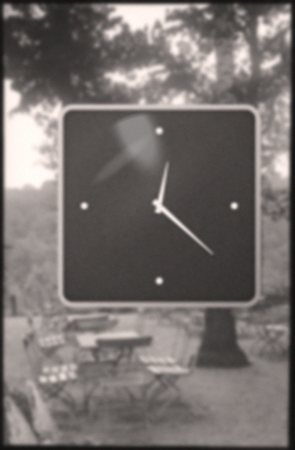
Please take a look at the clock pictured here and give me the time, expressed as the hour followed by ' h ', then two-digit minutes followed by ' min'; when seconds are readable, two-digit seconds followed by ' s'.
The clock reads 12 h 22 min
